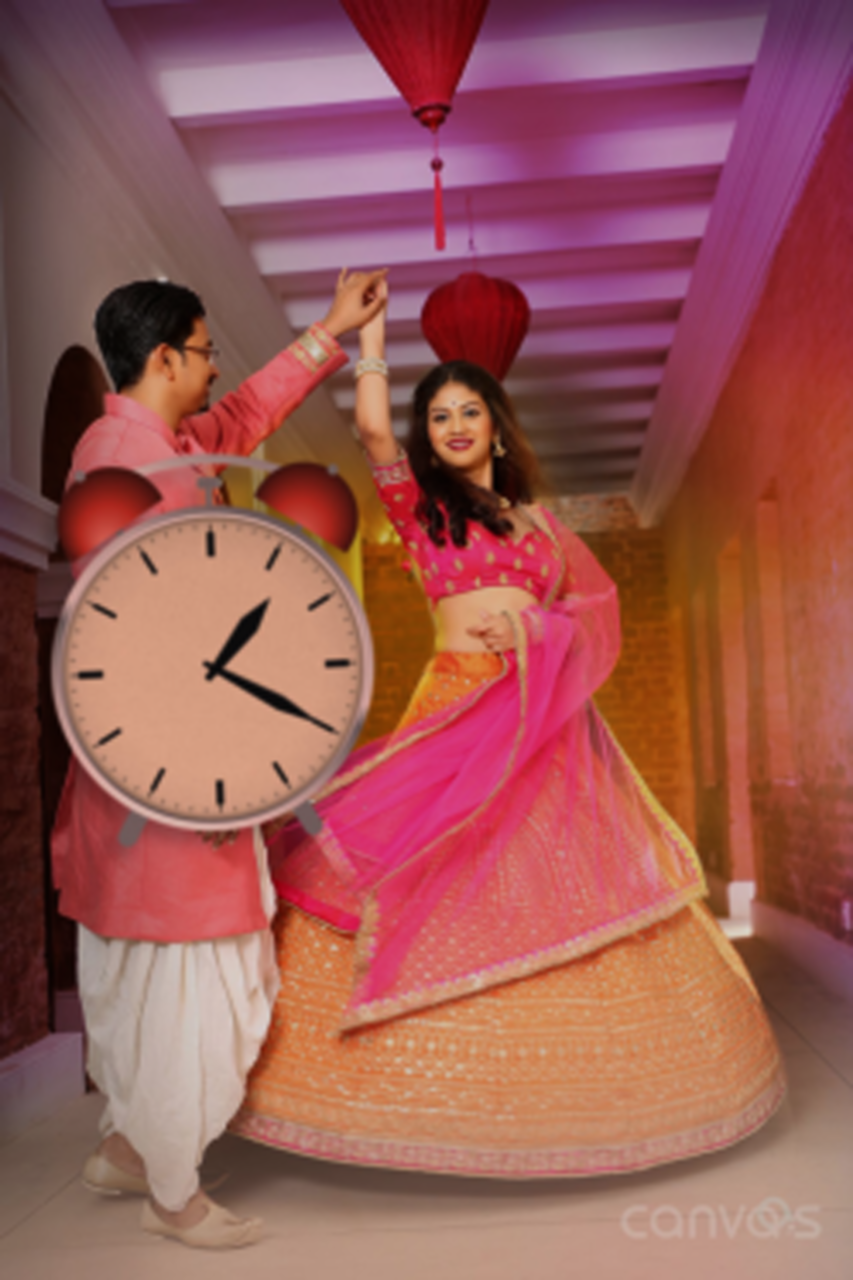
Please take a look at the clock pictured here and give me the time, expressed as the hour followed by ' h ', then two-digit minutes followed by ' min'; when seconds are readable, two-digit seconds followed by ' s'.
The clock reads 1 h 20 min
